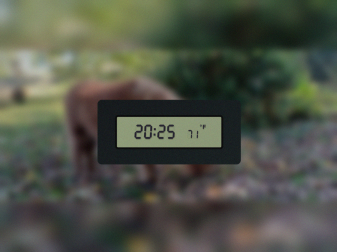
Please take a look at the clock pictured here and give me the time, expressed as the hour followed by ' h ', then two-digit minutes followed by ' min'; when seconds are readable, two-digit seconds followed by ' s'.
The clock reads 20 h 25 min
